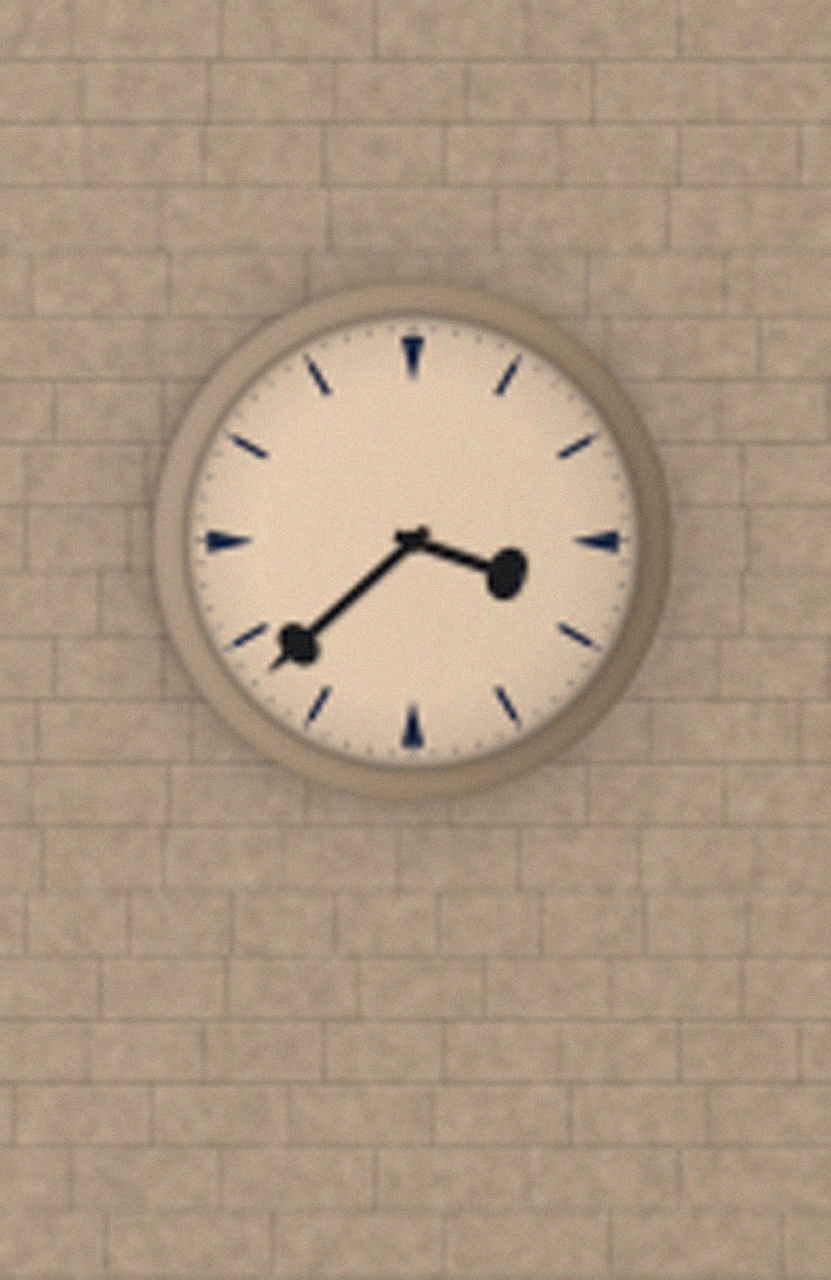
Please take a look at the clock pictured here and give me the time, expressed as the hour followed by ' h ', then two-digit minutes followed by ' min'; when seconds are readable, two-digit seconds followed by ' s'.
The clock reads 3 h 38 min
